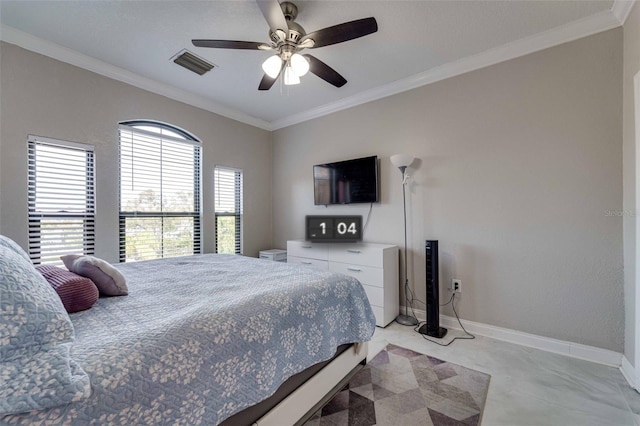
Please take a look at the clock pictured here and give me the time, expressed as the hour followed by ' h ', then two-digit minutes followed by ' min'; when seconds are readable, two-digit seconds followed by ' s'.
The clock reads 1 h 04 min
